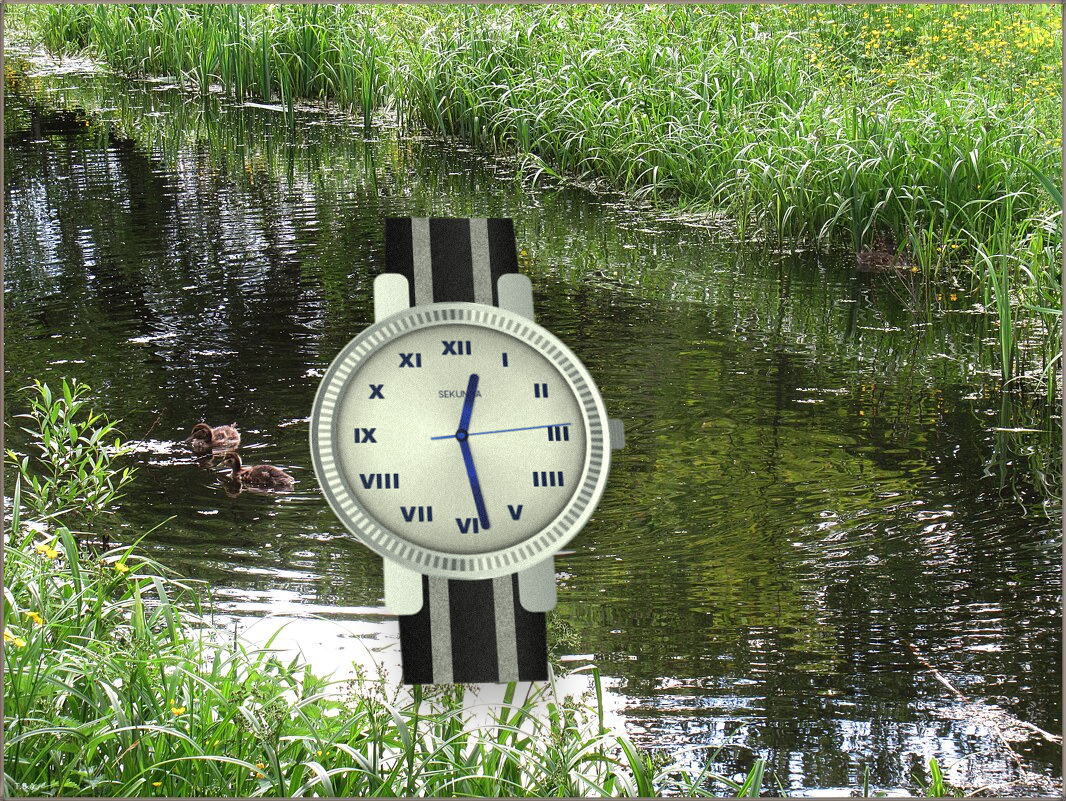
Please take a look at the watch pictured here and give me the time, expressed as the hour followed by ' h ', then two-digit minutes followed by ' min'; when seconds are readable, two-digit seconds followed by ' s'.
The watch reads 12 h 28 min 14 s
